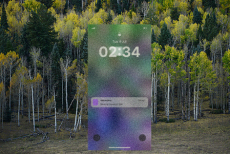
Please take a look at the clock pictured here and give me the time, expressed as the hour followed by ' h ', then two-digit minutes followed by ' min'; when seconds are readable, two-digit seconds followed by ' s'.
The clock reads 2 h 34 min
